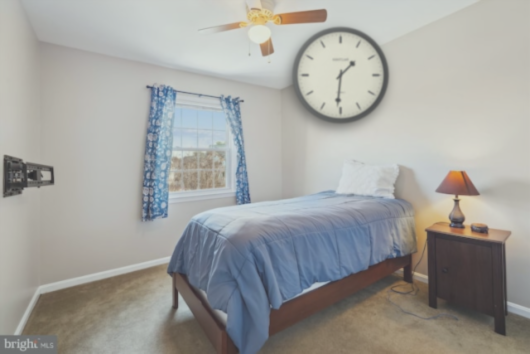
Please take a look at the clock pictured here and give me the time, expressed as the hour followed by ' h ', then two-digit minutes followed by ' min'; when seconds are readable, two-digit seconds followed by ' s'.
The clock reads 1 h 31 min
